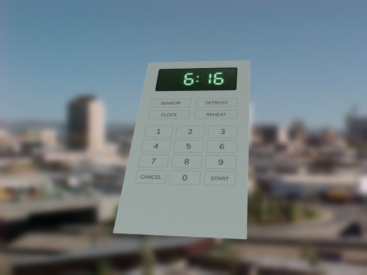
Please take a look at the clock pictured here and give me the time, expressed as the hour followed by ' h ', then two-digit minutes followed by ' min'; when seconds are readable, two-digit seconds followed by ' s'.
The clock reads 6 h 16 min
